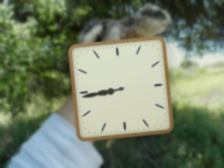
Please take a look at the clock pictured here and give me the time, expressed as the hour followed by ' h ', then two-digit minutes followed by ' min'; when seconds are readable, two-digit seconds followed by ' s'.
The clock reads 8 h 44 min
